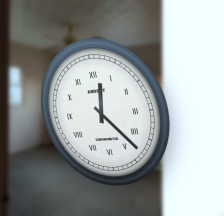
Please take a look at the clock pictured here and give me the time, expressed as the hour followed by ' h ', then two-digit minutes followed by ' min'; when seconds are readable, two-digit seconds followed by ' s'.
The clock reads 12 h 23 min
